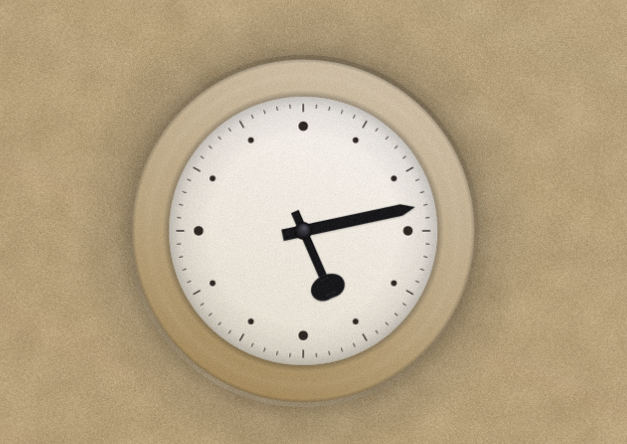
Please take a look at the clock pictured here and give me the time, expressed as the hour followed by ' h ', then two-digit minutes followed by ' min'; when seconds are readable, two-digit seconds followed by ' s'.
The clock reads 5 h 13 min
